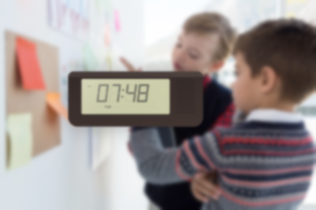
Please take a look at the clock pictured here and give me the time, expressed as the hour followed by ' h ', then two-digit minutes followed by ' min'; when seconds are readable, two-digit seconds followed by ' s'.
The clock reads 7 h 48 min
